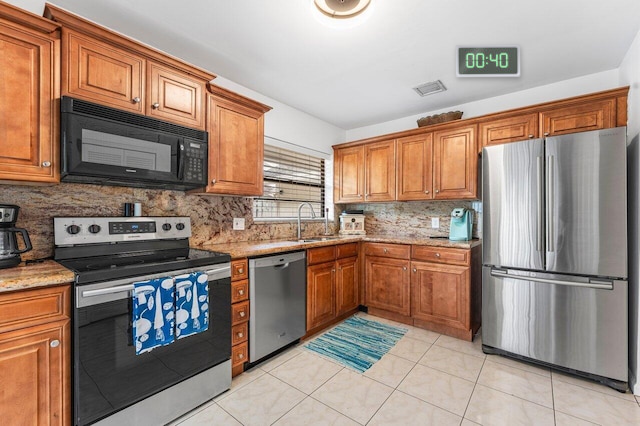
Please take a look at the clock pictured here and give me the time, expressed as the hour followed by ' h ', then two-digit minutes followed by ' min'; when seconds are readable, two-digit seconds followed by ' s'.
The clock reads 0 h 40 min
